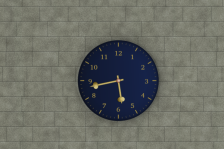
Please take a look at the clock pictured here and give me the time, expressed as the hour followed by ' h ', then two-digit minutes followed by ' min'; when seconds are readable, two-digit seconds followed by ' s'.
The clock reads 5 h 43 min
